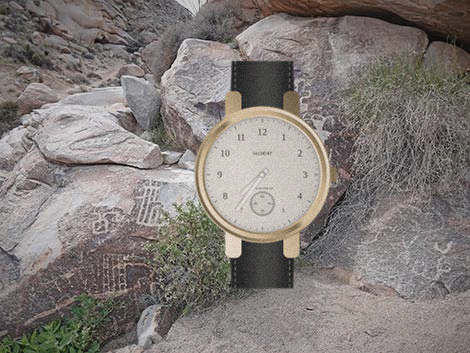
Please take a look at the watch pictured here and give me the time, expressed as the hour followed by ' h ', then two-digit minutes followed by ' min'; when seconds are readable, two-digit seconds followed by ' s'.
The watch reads 7 h 36 min
